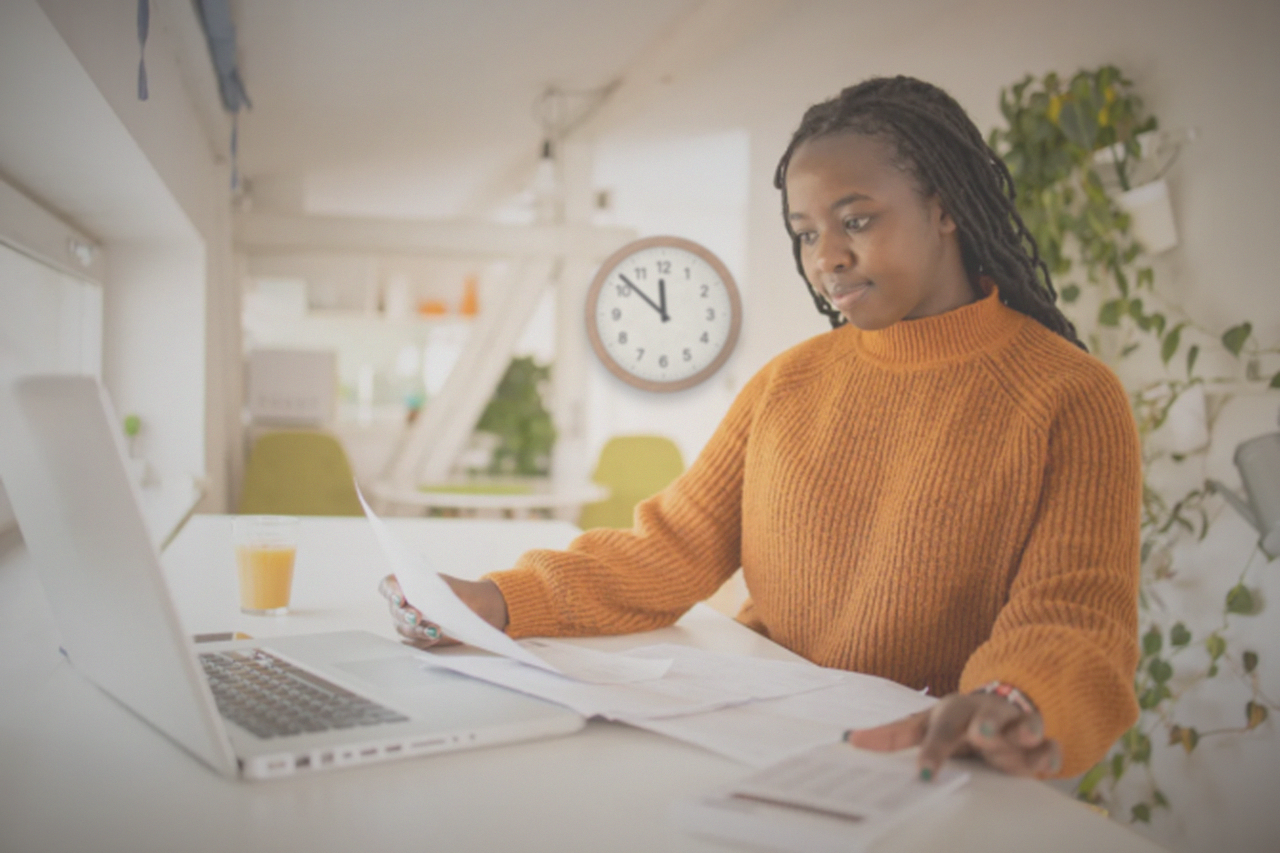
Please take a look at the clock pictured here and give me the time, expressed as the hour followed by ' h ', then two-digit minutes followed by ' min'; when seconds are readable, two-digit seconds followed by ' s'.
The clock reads 11 h 52 min
